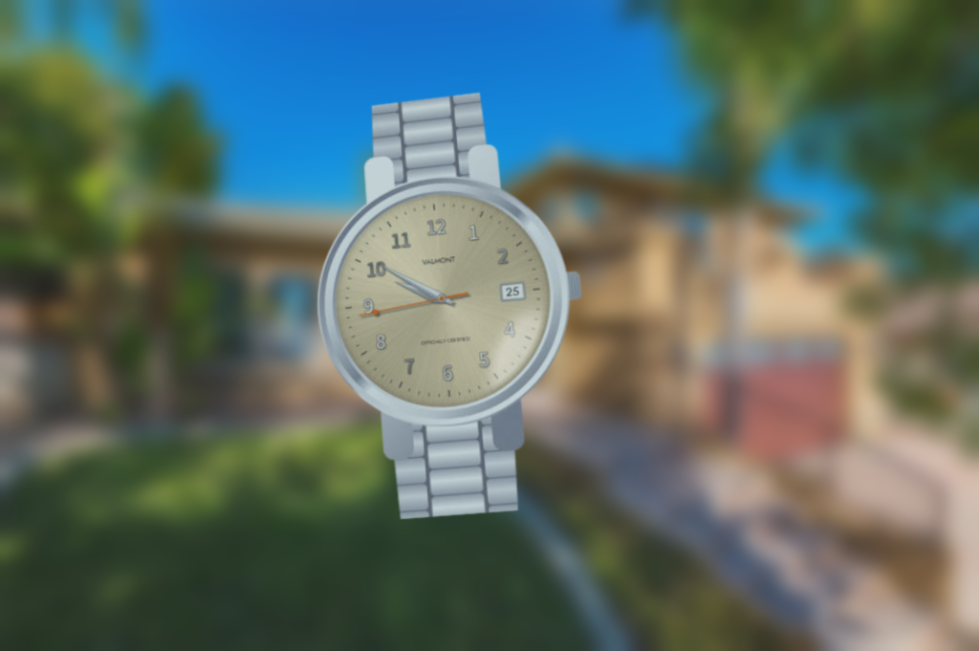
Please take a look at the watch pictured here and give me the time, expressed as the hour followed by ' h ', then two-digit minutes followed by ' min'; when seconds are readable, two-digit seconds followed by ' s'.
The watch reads 9 h 50 min 44 s
